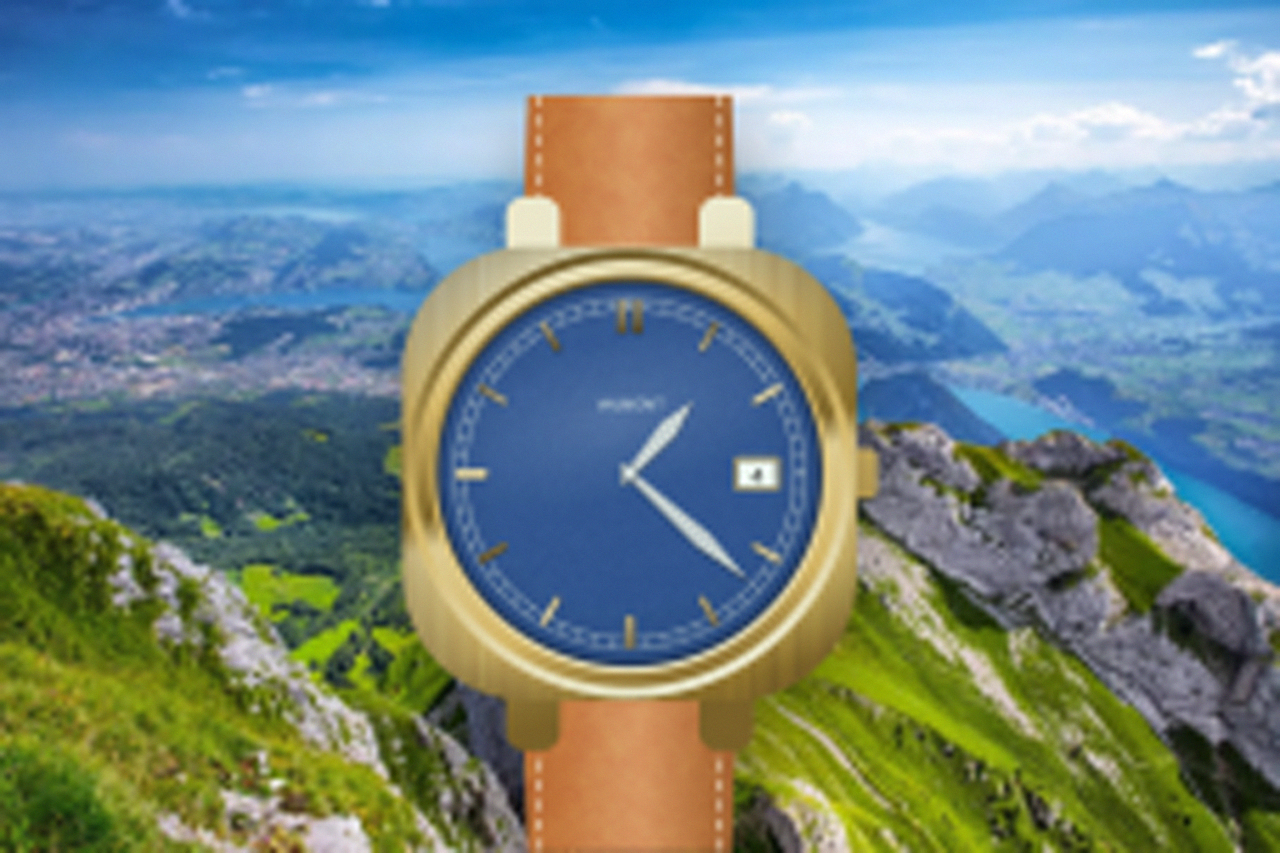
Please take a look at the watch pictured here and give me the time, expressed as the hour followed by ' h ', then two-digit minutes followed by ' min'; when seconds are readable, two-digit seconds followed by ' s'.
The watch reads 1 h 22 min
